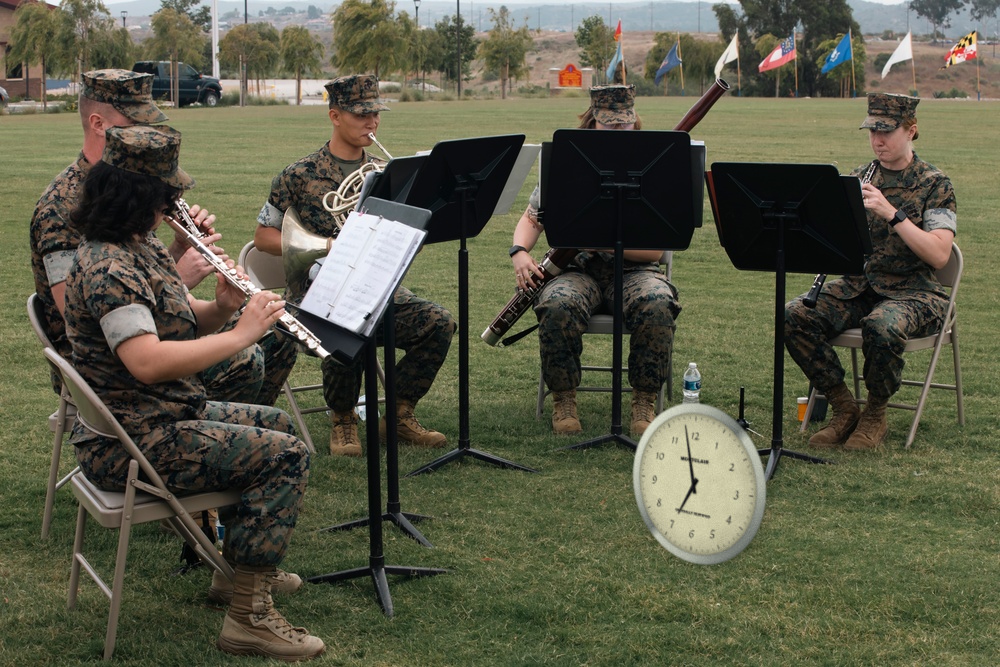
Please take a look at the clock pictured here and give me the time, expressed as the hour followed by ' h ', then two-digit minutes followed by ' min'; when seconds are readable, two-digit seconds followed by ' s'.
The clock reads 6 h 58 min
